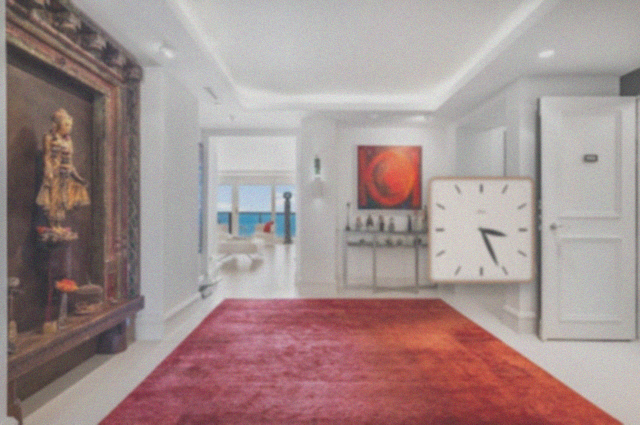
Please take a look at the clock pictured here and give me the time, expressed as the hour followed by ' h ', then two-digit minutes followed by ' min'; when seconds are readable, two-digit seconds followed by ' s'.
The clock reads 3 h 26 min
